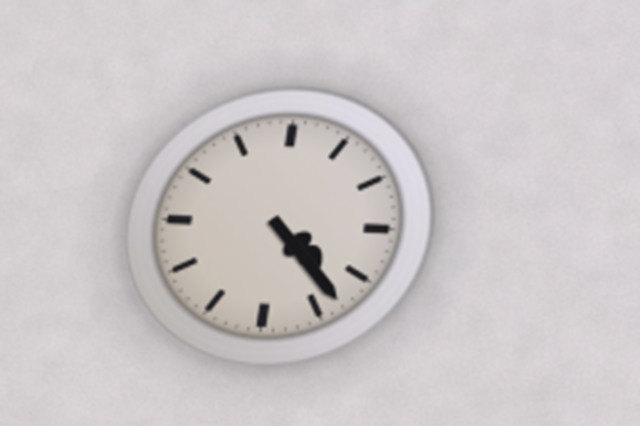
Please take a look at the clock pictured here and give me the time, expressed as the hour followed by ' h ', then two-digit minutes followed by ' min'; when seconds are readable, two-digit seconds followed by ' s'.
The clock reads 4 h 23 min
